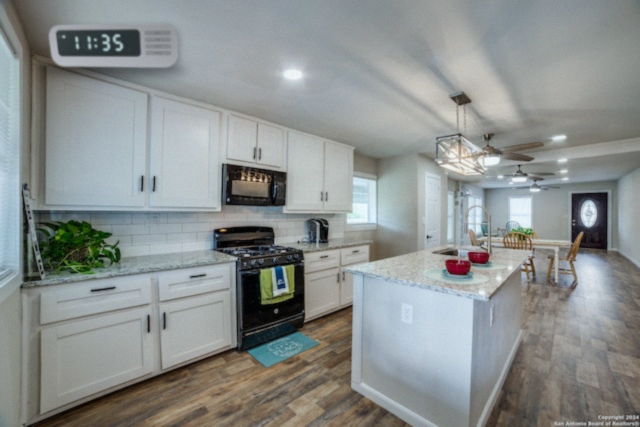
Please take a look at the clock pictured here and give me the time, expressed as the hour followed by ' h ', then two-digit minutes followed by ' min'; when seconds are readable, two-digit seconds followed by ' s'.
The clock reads 11 h 35 min
